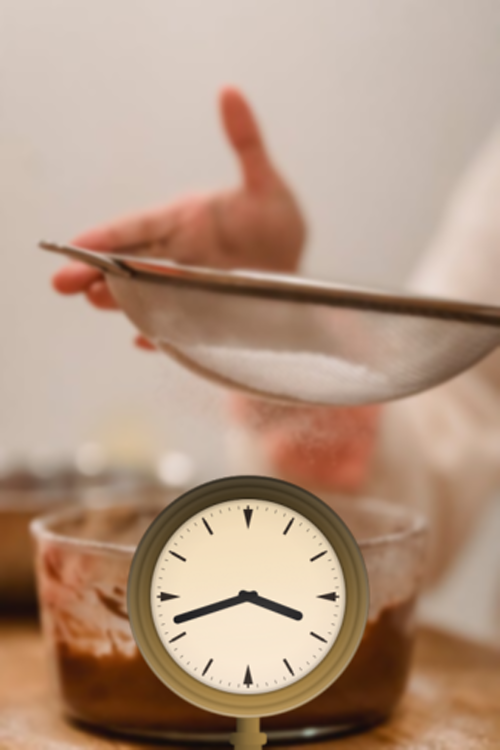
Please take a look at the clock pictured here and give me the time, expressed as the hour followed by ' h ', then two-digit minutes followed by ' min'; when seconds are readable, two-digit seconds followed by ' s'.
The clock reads 3 h 42 min
